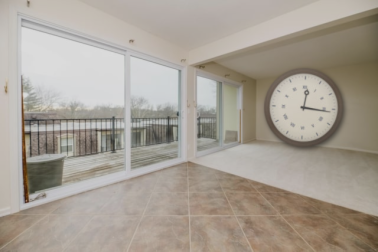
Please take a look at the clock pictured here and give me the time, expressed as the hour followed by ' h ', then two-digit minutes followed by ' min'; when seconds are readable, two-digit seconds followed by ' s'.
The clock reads 12 h 16 min
